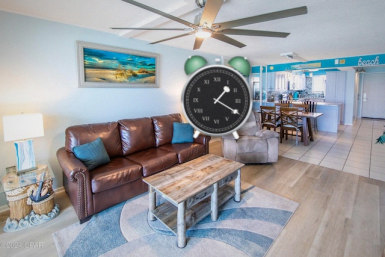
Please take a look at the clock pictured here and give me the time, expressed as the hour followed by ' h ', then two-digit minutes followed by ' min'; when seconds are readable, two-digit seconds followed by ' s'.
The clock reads 1 h 20 min
